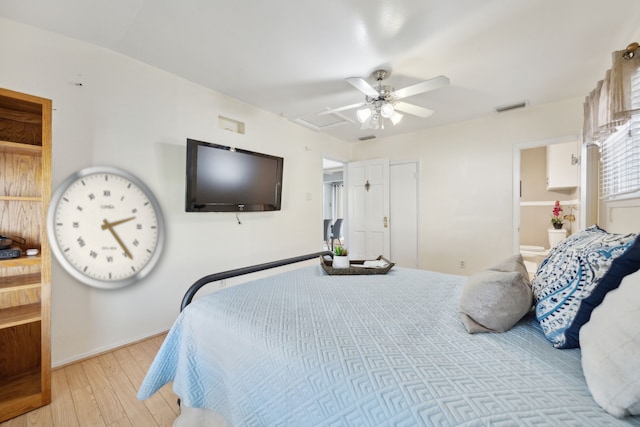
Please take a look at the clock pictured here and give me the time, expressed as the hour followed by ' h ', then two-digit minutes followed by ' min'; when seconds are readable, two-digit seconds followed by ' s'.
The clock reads 2 h 24 min
